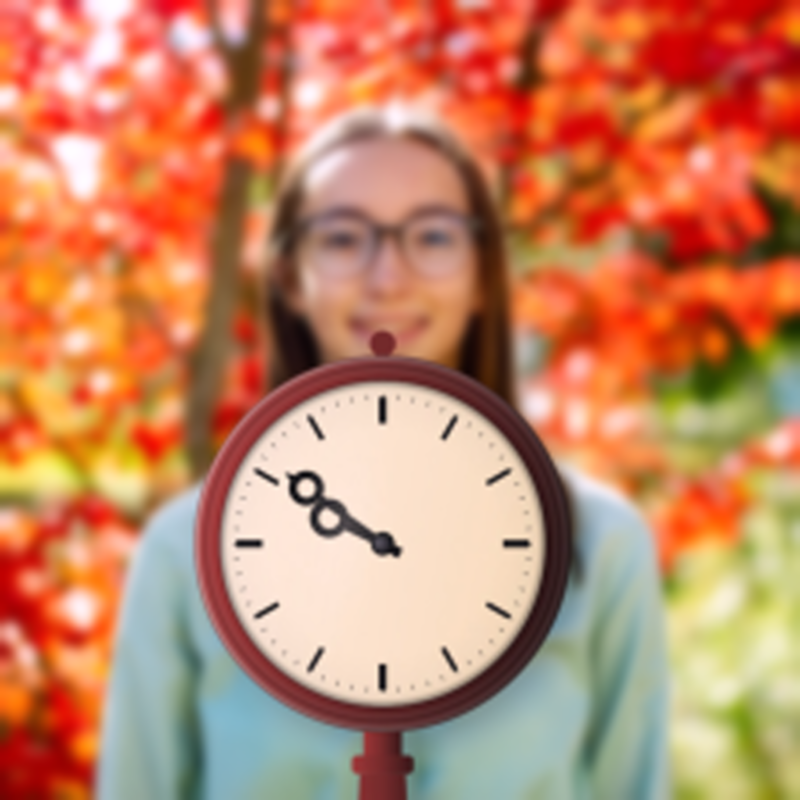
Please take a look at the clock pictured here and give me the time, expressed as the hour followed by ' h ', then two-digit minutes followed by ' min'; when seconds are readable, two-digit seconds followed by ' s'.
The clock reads 9 h 51 min
